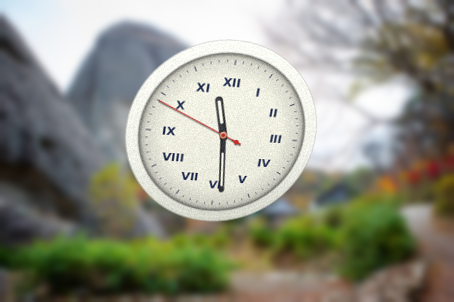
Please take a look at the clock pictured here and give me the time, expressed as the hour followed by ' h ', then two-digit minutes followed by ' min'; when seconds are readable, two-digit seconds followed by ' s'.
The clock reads 11 h 28 min 49 s
